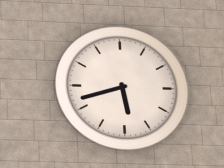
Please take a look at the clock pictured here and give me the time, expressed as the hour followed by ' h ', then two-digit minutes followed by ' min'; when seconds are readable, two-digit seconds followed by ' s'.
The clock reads 5 h 42 min
